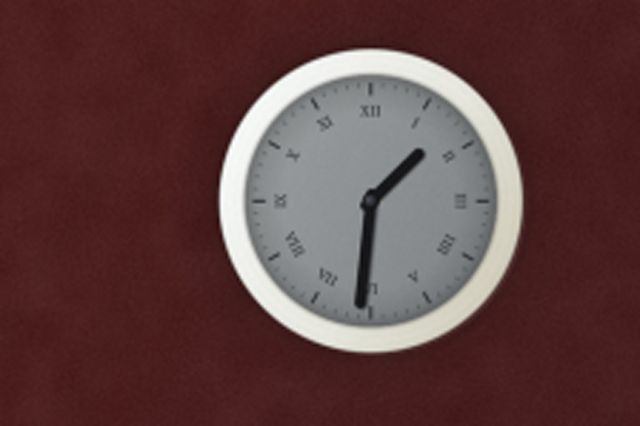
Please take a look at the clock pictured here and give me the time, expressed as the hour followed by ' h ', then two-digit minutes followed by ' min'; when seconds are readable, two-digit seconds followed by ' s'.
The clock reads 1 h 31 min
